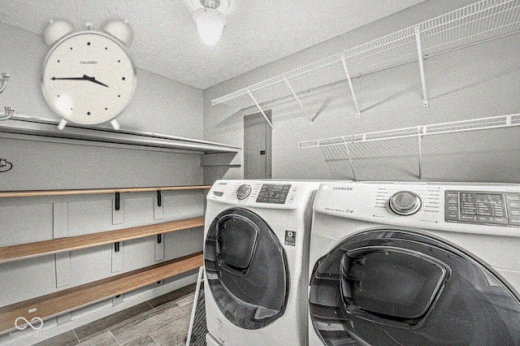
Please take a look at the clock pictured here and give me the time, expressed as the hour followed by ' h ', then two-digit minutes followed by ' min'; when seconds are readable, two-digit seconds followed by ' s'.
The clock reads 3 h 45 min
